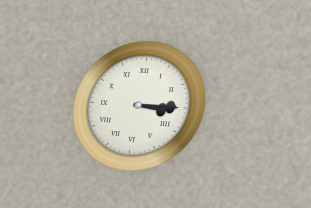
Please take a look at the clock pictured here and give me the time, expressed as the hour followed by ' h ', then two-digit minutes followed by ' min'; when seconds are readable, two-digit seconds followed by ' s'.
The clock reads 3 h 15 min
